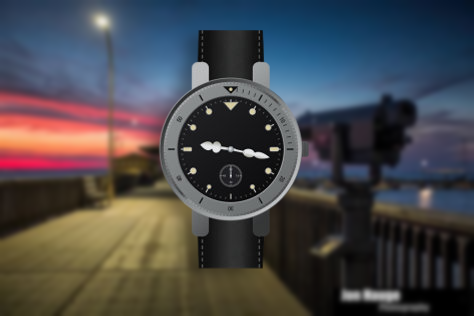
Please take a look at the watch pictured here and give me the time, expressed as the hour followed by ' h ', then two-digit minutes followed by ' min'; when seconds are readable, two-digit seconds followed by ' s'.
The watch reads 9 h 17 min
